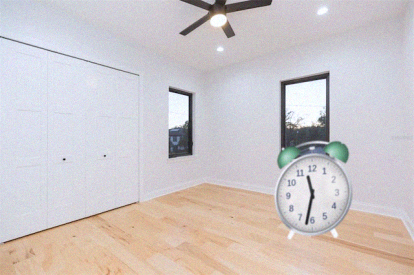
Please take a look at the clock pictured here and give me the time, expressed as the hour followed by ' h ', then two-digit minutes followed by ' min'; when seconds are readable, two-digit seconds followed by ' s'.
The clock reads 11 h 32 min
